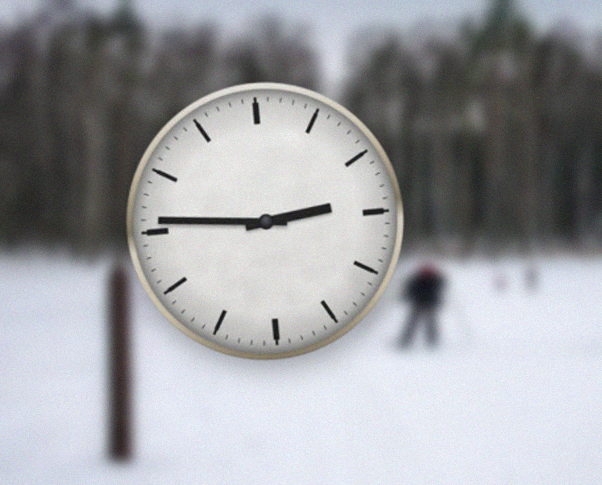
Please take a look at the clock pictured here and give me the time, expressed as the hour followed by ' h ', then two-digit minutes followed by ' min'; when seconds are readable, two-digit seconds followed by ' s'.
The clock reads 2 h 46 min
